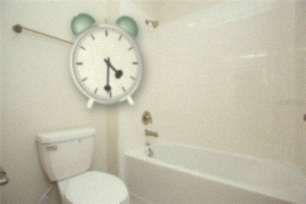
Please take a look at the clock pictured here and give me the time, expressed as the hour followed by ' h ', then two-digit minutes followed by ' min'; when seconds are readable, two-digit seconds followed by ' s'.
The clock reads 4 h 31 min
